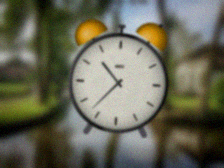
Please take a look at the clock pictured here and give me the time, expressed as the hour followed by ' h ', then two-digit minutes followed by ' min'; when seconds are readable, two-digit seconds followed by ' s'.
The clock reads 10 h 37 min
